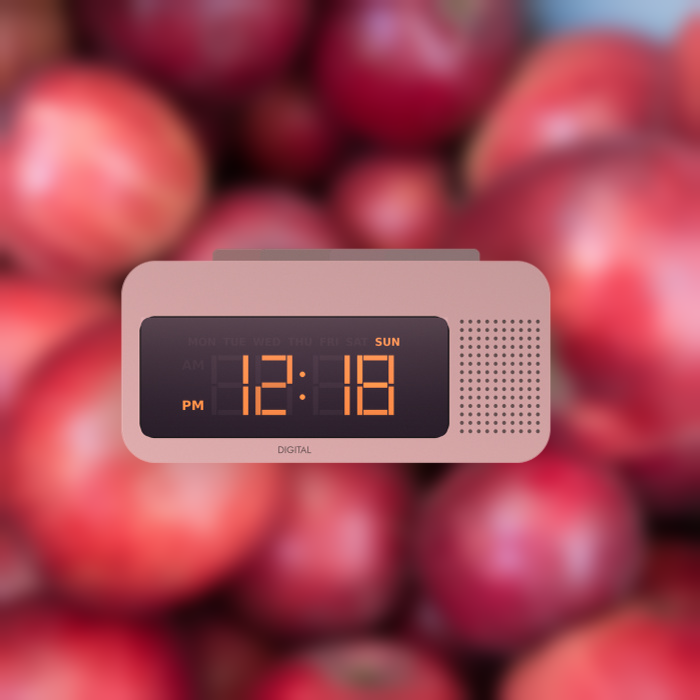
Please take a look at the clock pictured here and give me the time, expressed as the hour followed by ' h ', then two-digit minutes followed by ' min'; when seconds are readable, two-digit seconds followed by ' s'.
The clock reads 12 h 18 min
